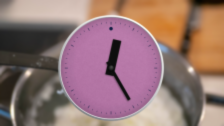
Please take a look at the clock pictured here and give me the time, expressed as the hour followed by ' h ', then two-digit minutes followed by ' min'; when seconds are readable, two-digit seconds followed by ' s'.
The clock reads 12 h 25 min
